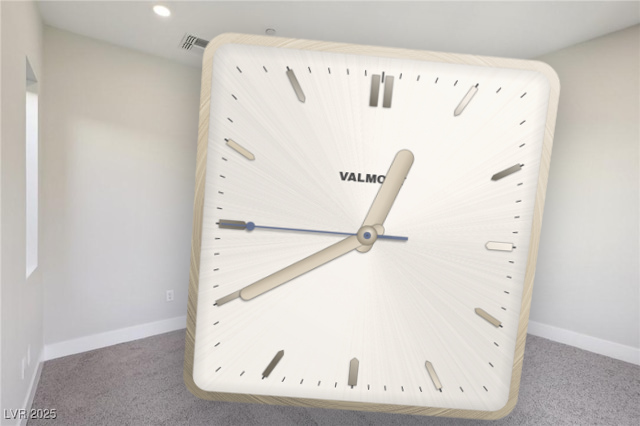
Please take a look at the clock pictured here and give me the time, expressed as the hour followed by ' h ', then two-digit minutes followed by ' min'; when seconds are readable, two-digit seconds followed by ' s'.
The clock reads 12 h 39 min 45 s
